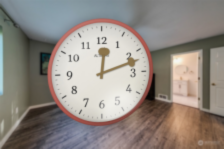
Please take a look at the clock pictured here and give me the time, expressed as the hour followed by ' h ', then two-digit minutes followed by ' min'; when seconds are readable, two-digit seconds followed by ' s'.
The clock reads 12 h 12 min
